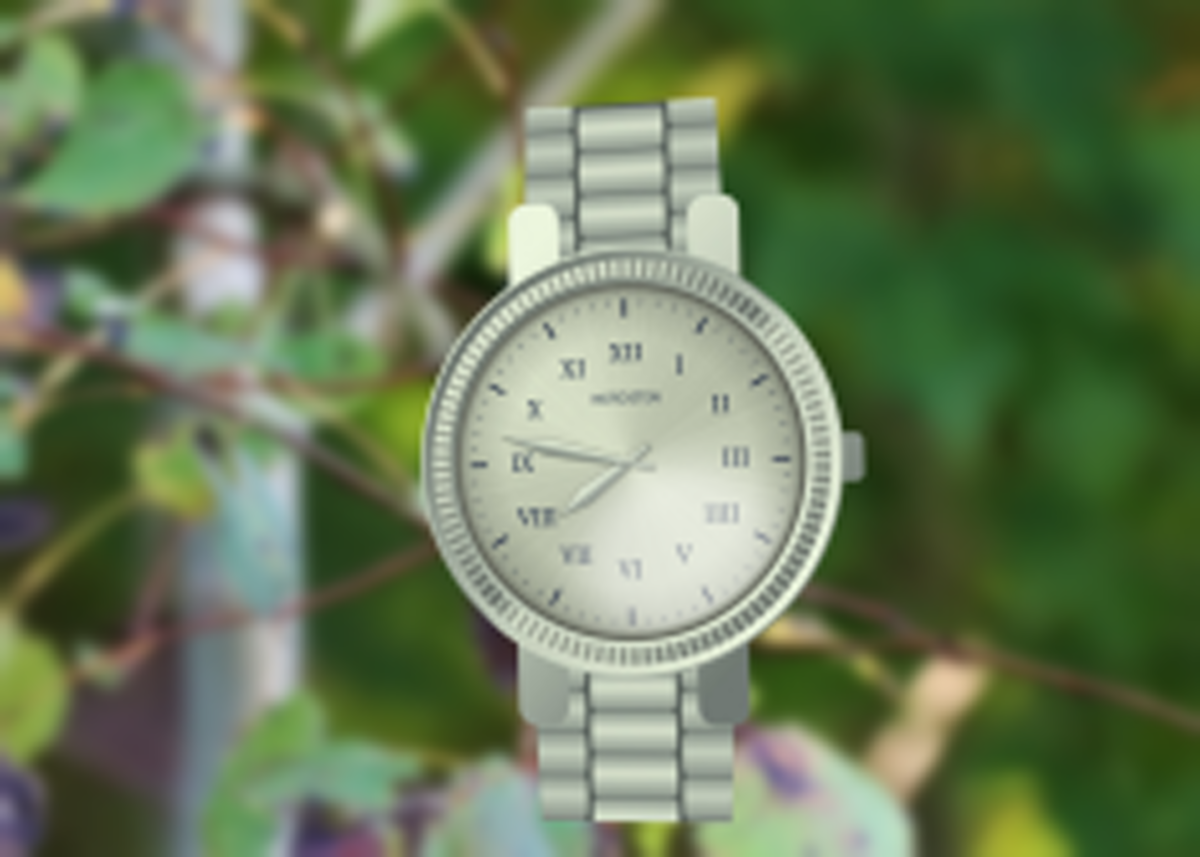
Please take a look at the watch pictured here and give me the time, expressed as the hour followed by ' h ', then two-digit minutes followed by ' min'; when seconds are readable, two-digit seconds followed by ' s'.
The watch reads 7 h 47 min
